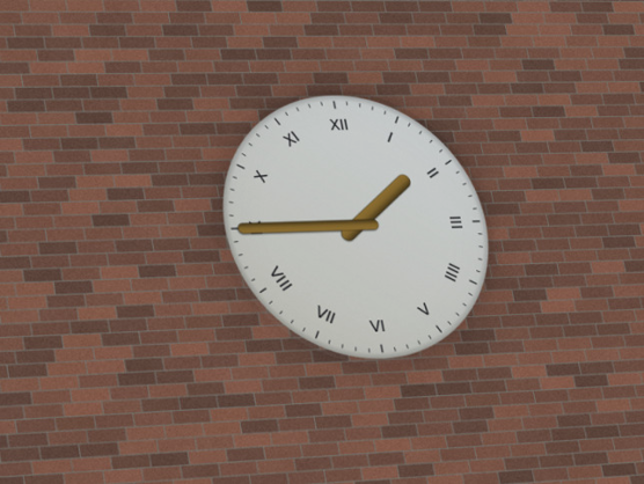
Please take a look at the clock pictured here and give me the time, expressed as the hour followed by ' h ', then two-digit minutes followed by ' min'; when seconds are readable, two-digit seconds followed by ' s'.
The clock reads 1 h 45 min
